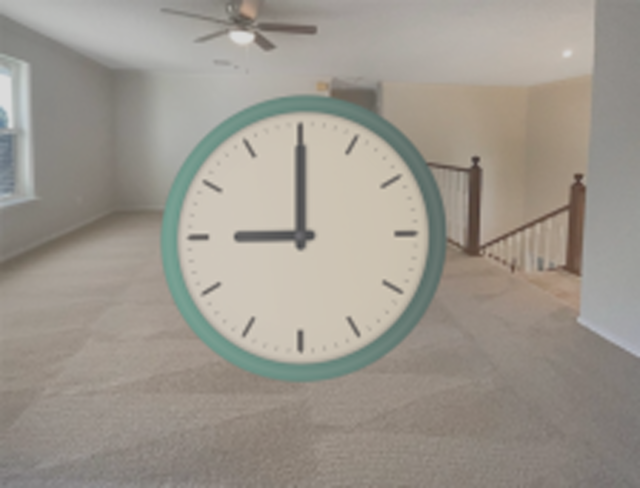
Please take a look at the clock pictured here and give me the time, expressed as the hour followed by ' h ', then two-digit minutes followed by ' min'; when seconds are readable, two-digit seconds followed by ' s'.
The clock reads 9 h 00 min
